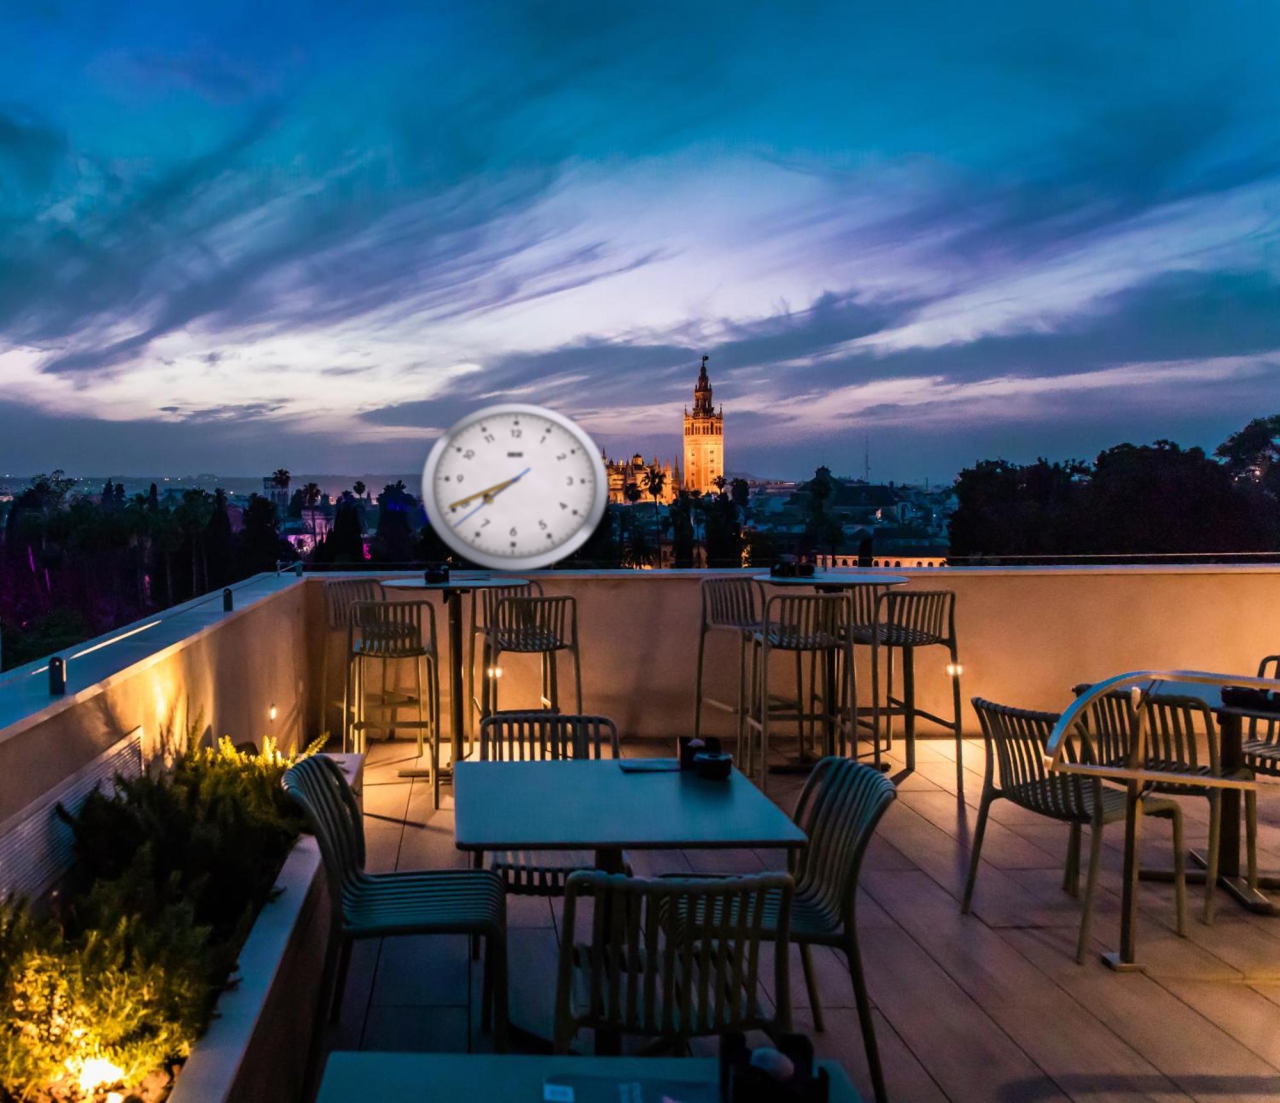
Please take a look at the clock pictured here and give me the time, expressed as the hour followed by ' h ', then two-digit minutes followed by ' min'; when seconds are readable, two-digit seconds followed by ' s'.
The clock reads 7 h 40 min 38 s
